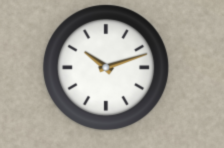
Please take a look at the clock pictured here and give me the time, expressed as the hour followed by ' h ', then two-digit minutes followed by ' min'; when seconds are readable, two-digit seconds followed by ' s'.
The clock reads 10 h 12 min
